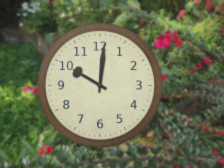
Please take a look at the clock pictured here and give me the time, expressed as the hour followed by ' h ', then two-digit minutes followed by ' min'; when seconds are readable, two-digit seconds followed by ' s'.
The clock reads 10 h 01 min
